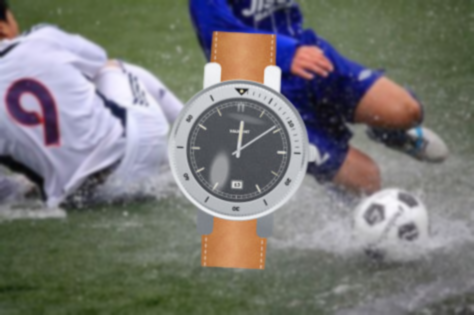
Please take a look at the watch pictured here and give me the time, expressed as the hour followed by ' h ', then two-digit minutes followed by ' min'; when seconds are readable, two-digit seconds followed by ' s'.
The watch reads 12 h 09 min
